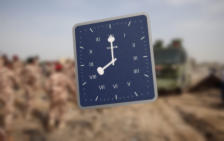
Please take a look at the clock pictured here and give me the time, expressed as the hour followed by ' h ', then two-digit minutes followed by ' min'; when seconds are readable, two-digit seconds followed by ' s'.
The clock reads 8 h 00 min
